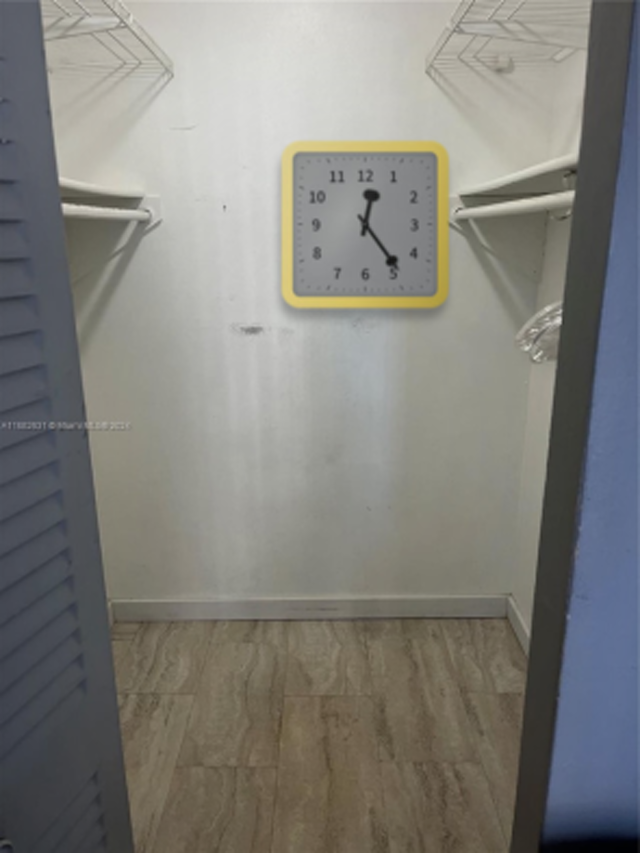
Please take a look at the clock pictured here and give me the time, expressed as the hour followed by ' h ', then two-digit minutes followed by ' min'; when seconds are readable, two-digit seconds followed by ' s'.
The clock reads 12 h 24 min
